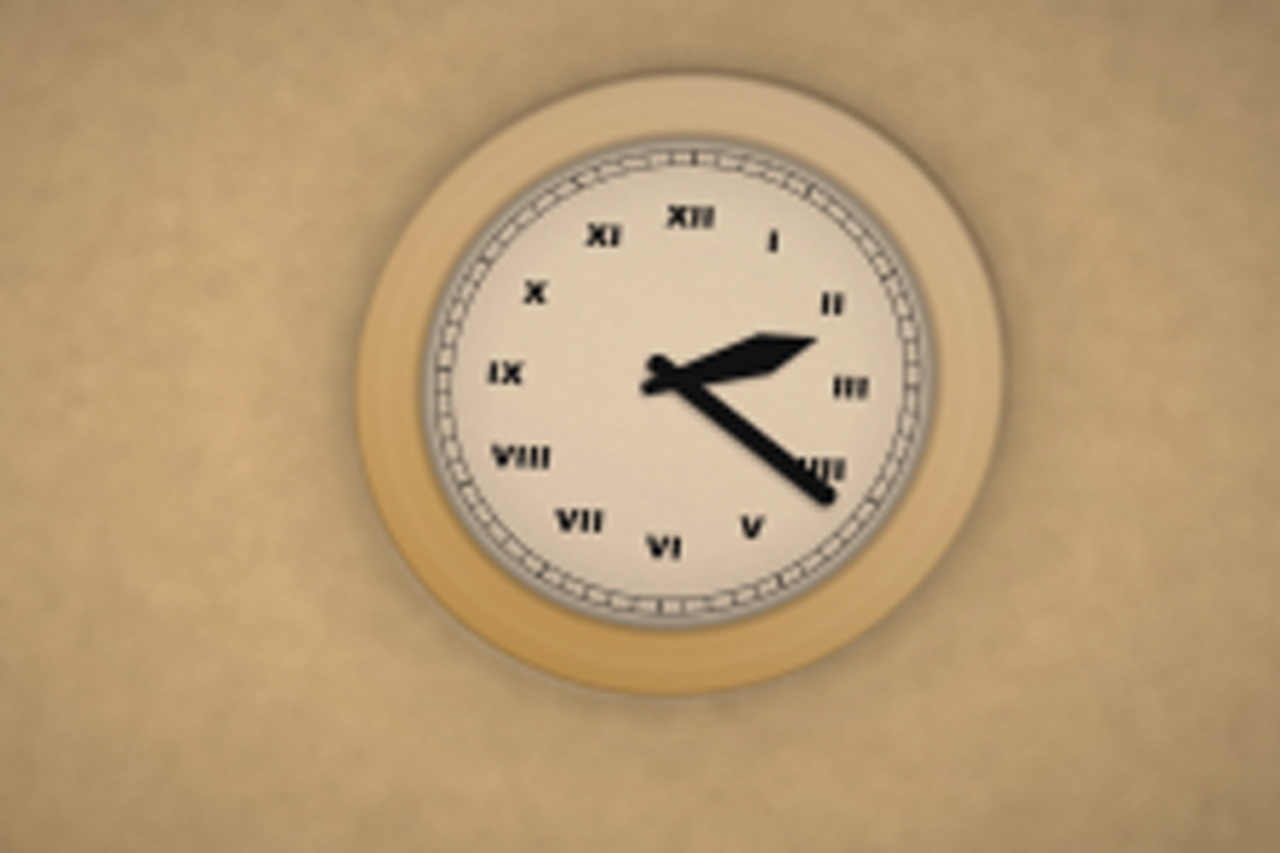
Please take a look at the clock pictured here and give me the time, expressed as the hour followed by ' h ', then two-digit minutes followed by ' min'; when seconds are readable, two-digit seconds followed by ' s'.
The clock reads 2 h 21 min
